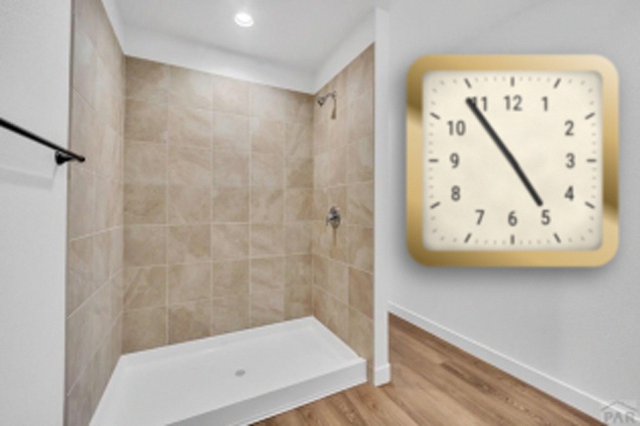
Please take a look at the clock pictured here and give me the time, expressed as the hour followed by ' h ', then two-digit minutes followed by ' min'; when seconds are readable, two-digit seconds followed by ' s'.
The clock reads 4 h 54 min
